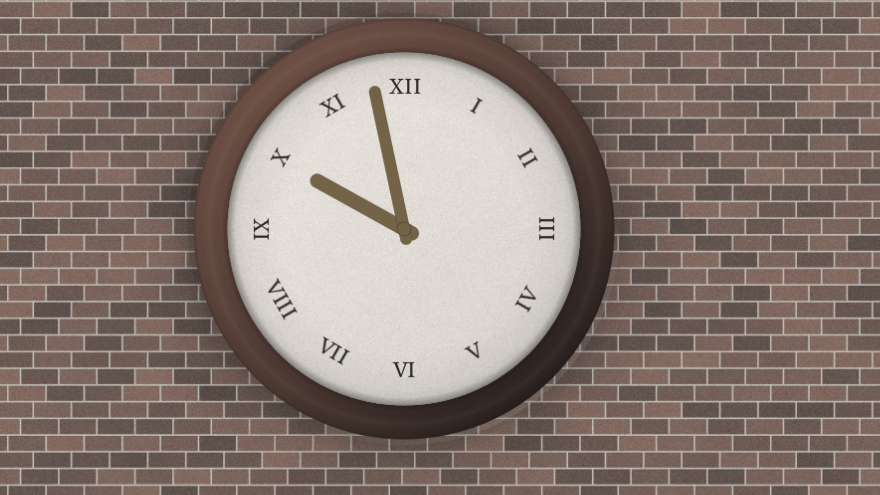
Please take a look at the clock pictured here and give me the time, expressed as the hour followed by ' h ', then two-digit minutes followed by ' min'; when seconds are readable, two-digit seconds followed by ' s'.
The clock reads 9 h 58 min
